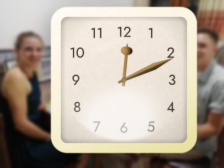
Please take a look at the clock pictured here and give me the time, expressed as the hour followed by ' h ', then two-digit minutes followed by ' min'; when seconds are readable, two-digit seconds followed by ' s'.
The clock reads 12 h 11 min
